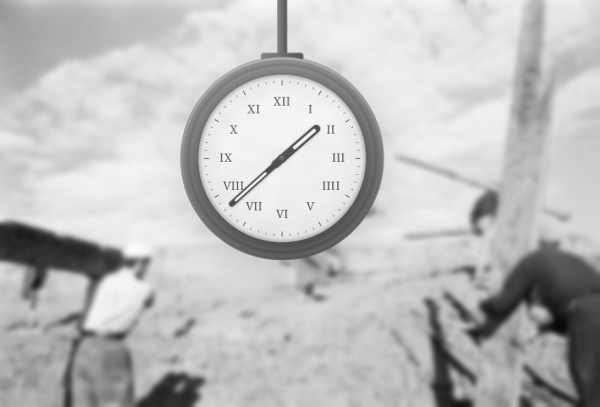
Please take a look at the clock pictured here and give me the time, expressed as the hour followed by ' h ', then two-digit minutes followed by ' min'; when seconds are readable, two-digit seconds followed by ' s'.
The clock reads 1 h 38 min
